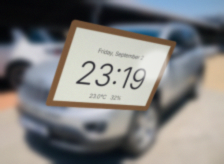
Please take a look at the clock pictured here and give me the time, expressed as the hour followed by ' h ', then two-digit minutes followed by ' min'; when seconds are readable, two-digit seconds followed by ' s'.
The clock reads 23 h 19 min
